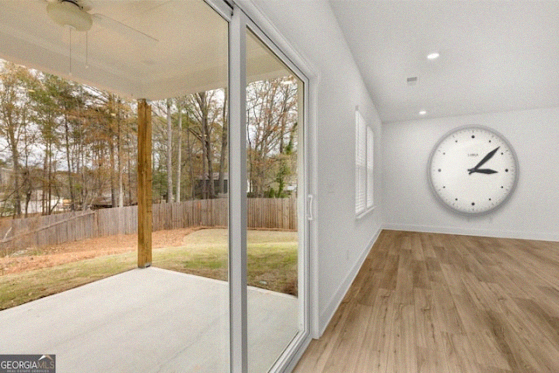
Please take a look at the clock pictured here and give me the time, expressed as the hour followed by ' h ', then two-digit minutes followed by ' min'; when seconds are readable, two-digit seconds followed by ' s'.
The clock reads 3 h 08 min
